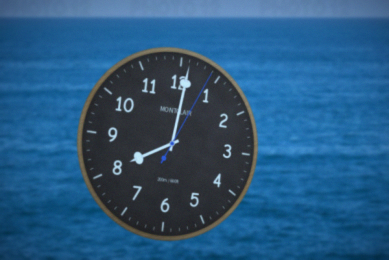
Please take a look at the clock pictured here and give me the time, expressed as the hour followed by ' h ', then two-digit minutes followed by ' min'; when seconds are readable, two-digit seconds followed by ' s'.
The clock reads 8 h 01 min 04 s
